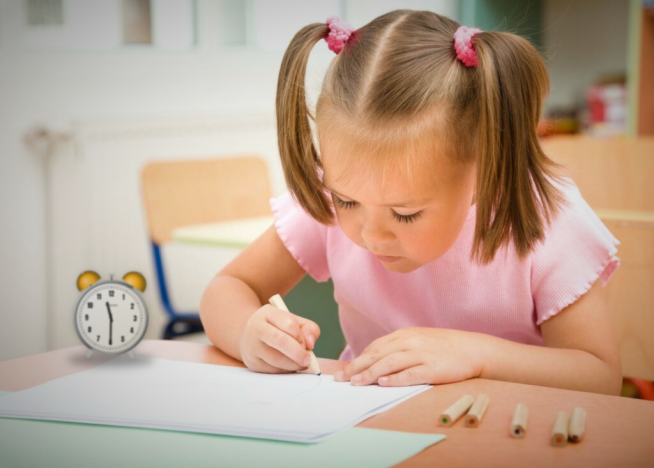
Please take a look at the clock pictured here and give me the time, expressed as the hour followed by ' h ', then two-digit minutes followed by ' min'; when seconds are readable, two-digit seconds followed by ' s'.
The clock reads 11 h 30 min
